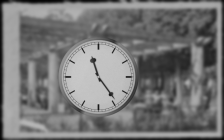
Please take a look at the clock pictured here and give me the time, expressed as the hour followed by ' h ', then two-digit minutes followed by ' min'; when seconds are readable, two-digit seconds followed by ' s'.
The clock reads 11 h 24 min
